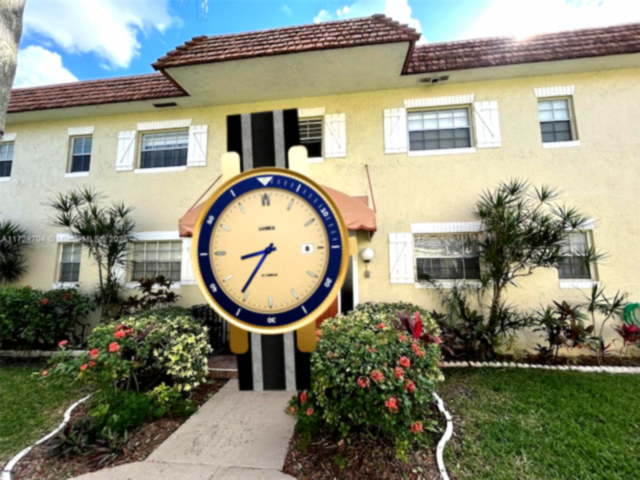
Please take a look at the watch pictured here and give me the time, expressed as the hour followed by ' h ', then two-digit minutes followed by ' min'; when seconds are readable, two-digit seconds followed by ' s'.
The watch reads 8 h 36 min
